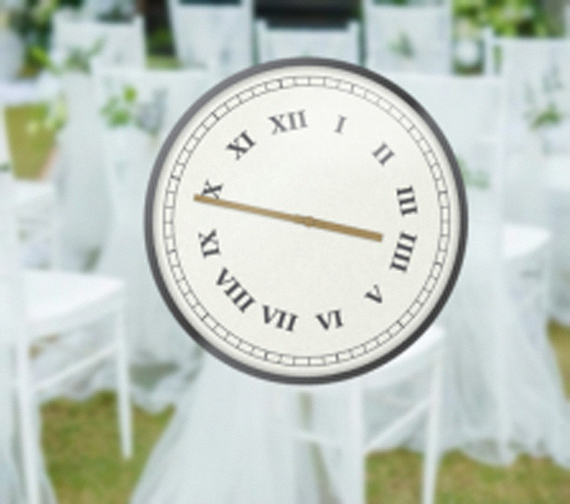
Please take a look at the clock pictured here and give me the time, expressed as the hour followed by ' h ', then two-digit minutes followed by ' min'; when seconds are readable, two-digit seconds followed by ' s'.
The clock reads 3 h 49 min
